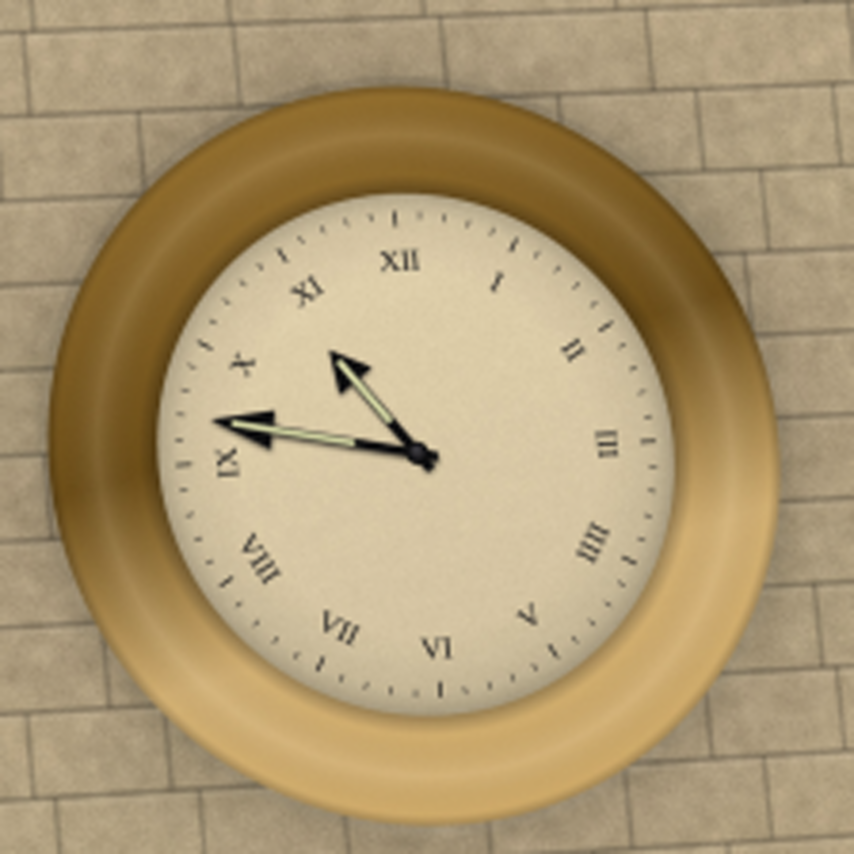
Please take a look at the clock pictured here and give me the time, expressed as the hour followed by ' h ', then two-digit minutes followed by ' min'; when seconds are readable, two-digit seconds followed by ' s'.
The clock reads 10 h 47 min
